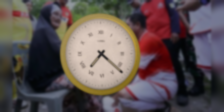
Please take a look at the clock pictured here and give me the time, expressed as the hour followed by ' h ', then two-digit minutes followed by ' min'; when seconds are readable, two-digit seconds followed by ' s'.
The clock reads 7 h 22 min
